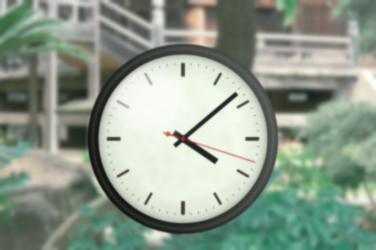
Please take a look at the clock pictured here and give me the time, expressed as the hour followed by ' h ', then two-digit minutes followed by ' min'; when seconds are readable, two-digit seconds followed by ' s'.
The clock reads 4 h 08 min 18 s
